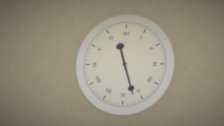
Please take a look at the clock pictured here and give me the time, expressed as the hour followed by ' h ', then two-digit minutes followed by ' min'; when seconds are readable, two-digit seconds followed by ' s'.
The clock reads 11 h 27 min
